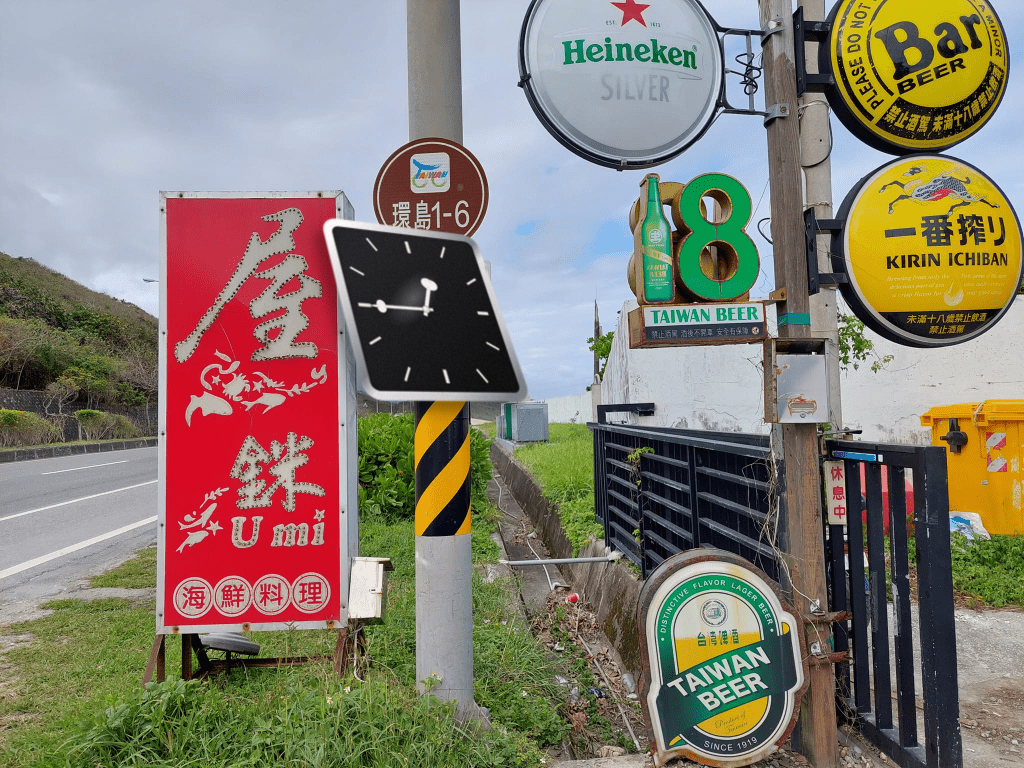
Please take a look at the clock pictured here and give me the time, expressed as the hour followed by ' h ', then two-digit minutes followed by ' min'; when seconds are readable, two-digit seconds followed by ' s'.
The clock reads 12 h 45 min
